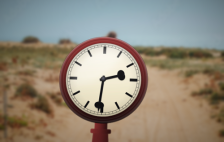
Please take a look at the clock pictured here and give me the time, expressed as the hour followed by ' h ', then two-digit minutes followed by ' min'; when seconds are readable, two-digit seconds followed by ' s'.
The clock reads 2 h 31 min
